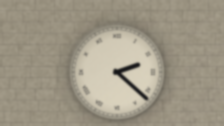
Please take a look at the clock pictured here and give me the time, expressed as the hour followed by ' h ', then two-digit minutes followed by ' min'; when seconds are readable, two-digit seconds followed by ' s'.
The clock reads 2 h 22 min
